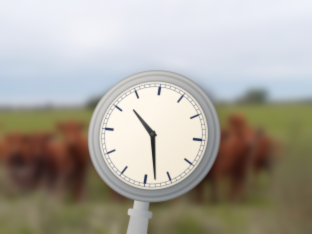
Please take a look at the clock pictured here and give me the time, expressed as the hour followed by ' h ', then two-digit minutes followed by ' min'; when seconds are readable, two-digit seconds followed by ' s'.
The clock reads 10 h 28 min
